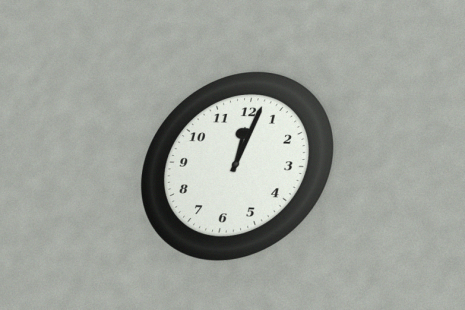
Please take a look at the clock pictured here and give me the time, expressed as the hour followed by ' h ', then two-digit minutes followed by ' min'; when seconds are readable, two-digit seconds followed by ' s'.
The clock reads 12 h 02 min
